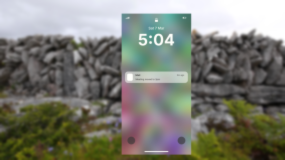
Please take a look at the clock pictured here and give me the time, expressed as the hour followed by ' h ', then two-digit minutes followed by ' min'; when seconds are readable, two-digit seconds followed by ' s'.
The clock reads 5 h 04 min
